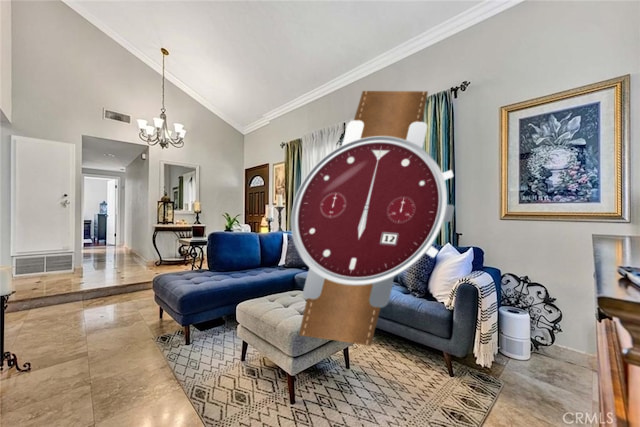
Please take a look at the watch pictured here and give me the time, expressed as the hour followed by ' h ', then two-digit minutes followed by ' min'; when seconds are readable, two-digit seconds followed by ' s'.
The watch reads 6 h 00 min
